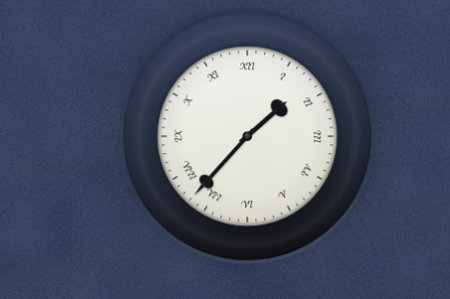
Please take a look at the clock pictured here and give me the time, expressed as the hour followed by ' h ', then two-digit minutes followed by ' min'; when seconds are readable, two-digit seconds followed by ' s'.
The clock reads 1 h 37 min
